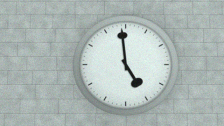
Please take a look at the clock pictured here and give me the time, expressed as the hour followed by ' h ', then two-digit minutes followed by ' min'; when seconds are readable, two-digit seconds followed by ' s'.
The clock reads 4 h 59 min
